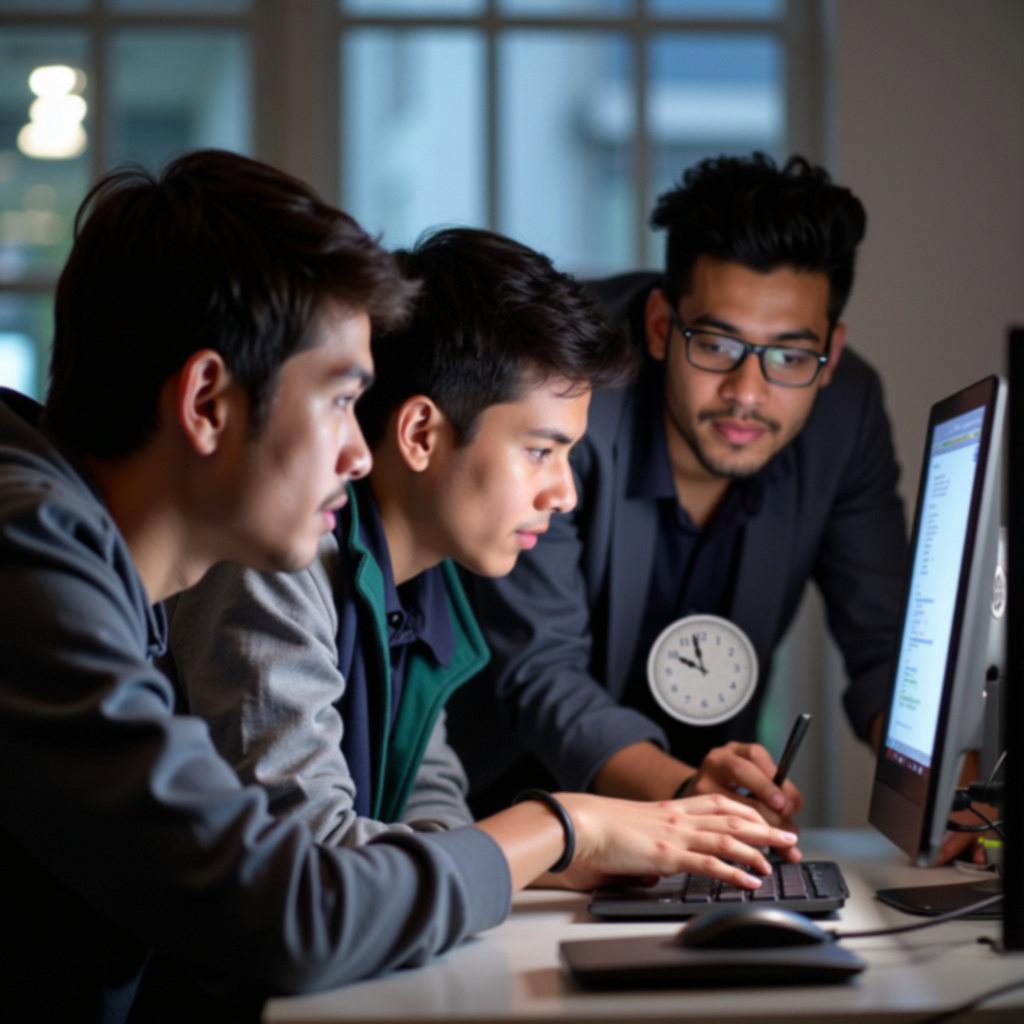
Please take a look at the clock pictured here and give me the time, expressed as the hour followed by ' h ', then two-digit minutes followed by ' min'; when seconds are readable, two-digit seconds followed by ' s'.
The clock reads 9 h 58 min
